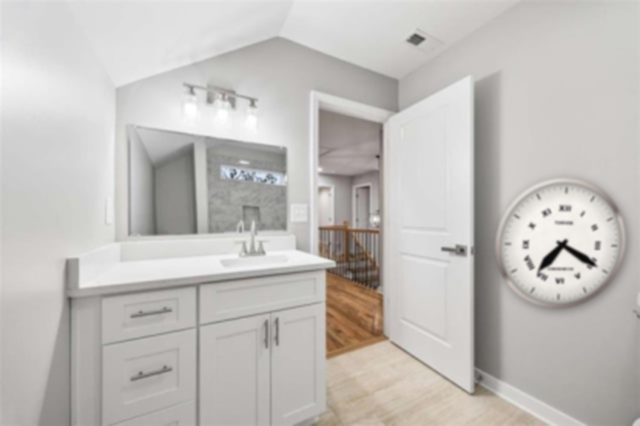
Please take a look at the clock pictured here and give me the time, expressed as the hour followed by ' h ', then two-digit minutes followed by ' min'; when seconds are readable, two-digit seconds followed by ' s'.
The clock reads 7 h 20 min
